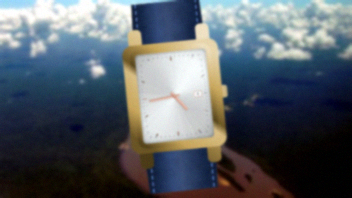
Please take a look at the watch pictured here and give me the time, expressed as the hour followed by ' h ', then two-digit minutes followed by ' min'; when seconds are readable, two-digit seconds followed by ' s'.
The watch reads 4 h 44 min
